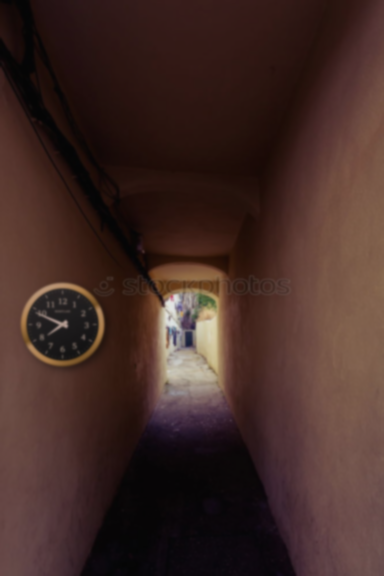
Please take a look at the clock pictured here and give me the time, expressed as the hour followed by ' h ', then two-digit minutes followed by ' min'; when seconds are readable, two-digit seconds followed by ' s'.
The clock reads 7 h 49 min
